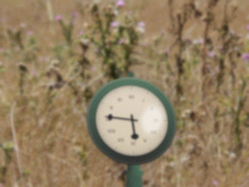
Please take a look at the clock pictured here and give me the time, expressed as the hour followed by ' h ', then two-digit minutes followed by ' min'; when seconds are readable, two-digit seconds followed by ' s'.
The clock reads 5 h 46 min
